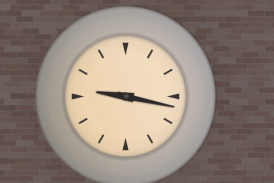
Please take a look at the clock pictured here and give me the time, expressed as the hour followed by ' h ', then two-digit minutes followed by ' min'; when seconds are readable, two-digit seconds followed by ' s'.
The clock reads 9 h 17 min
